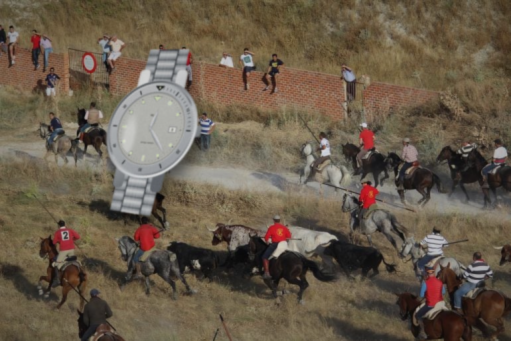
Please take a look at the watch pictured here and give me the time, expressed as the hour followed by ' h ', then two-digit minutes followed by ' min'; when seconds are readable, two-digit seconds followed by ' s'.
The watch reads 12 h 23 min
